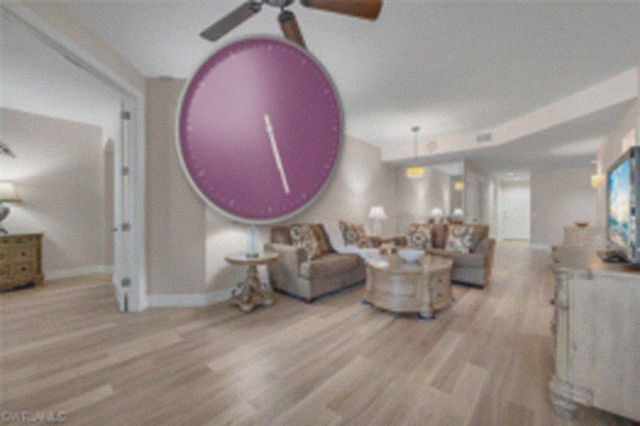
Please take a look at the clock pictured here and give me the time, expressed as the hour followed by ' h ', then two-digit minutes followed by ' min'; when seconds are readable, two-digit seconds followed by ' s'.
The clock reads 5 h 27 min
